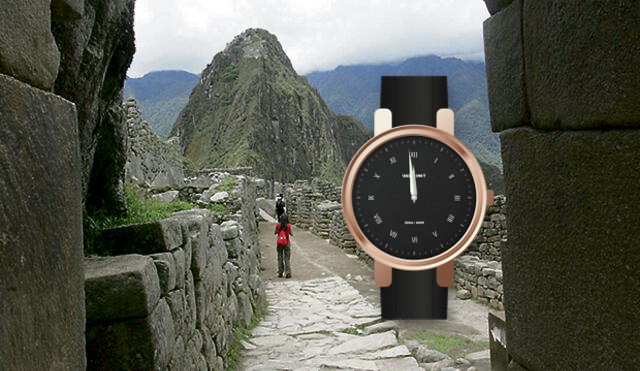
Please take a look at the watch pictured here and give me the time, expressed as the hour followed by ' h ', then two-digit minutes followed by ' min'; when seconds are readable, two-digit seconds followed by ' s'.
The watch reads 11 h 59 min
